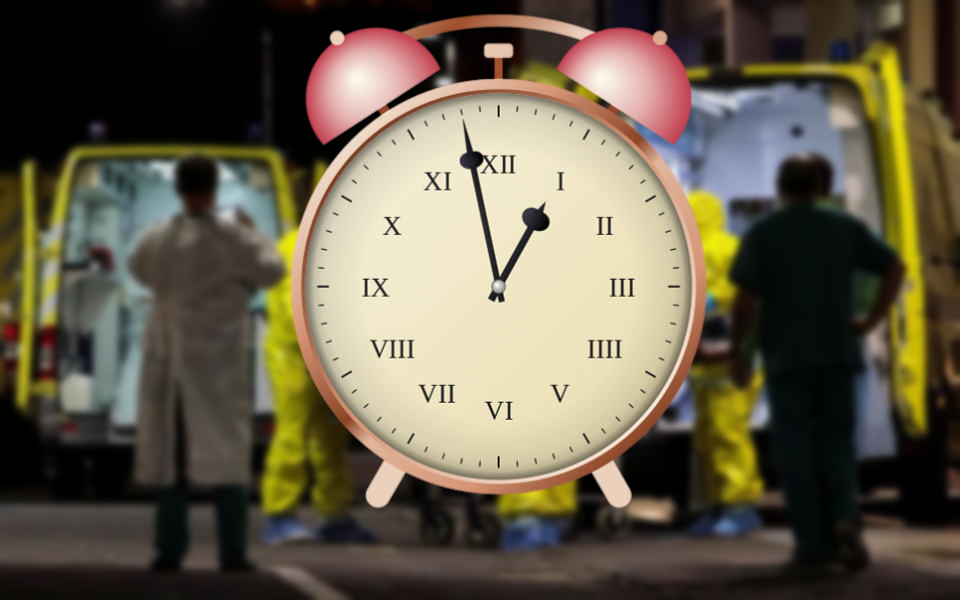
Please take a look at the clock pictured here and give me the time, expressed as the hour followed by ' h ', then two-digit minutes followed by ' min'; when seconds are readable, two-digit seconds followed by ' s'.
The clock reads 12 h 58 min
